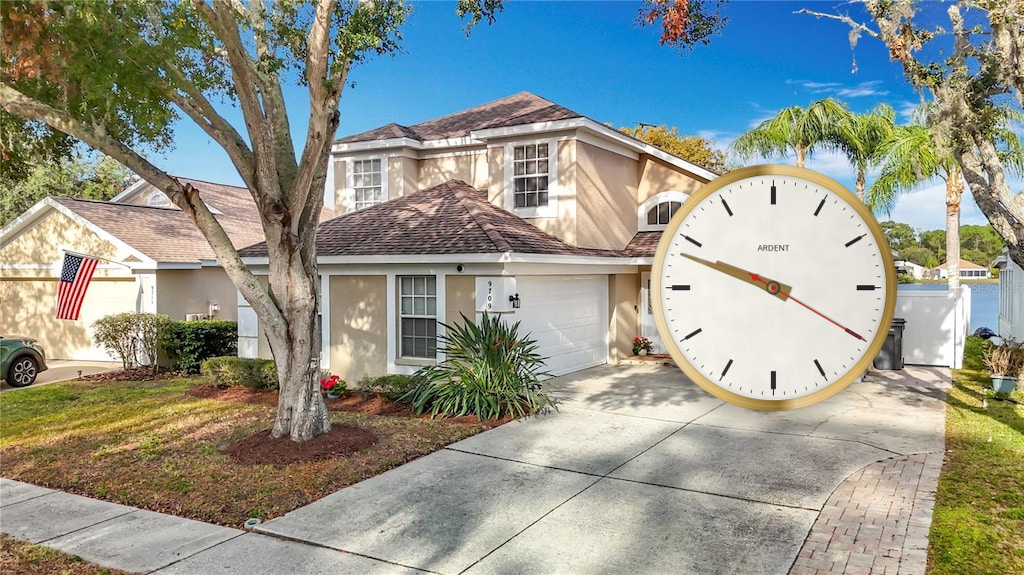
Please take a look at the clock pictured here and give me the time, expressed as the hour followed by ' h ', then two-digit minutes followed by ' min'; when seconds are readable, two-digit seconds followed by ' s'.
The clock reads 9 h 48 min 20 s
